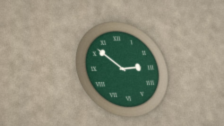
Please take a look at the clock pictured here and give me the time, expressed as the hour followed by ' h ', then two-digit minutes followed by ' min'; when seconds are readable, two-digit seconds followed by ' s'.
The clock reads 2 h 52 min
